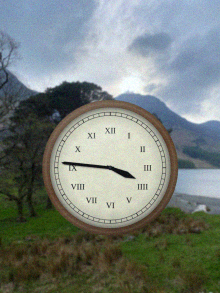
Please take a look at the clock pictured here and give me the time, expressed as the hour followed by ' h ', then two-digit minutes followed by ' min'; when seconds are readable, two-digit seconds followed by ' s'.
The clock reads 3 h 46 min
